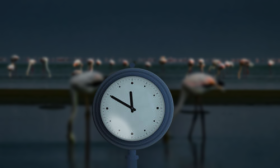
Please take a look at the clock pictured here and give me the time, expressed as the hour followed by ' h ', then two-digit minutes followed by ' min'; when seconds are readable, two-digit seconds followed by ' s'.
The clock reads 11 h 50 min
